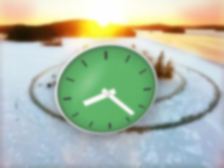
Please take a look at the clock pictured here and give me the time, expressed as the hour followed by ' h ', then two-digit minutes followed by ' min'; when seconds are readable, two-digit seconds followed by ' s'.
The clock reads 8 h 23 min
